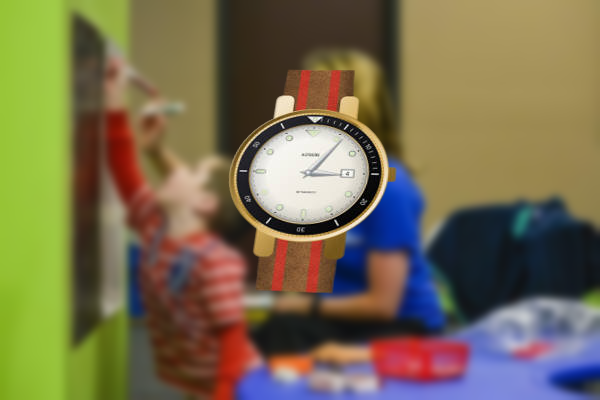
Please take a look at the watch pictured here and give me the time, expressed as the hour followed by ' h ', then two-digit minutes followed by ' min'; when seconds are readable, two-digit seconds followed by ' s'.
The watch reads 3 h 06 min
